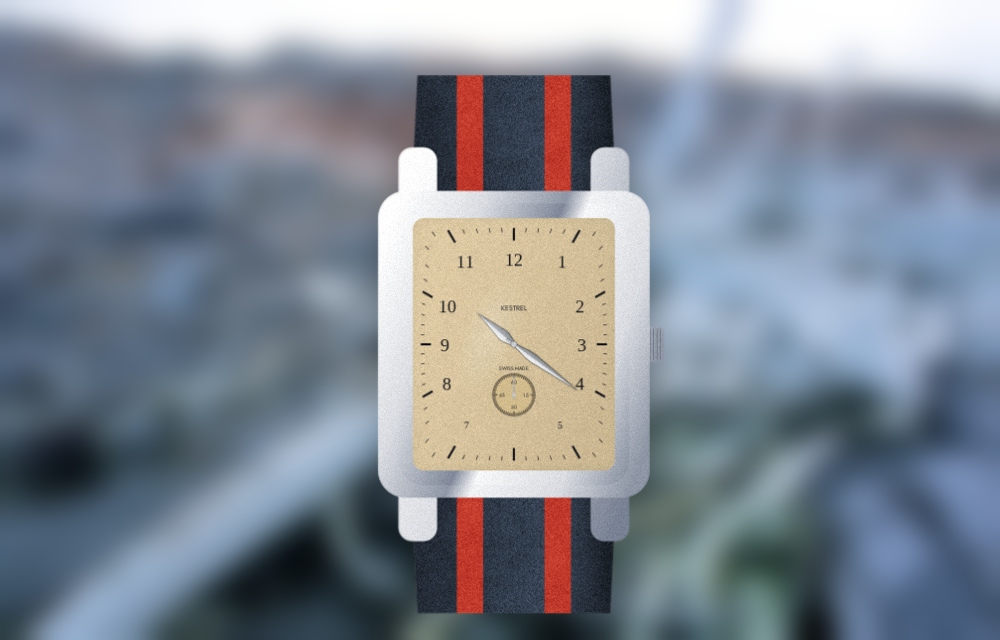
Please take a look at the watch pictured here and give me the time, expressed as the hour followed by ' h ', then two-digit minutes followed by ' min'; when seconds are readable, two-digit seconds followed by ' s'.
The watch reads 10 h 21 min
